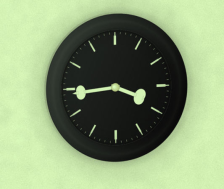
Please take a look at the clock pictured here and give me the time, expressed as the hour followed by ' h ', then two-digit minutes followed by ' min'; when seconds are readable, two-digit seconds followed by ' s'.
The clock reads 3 h 44 min
